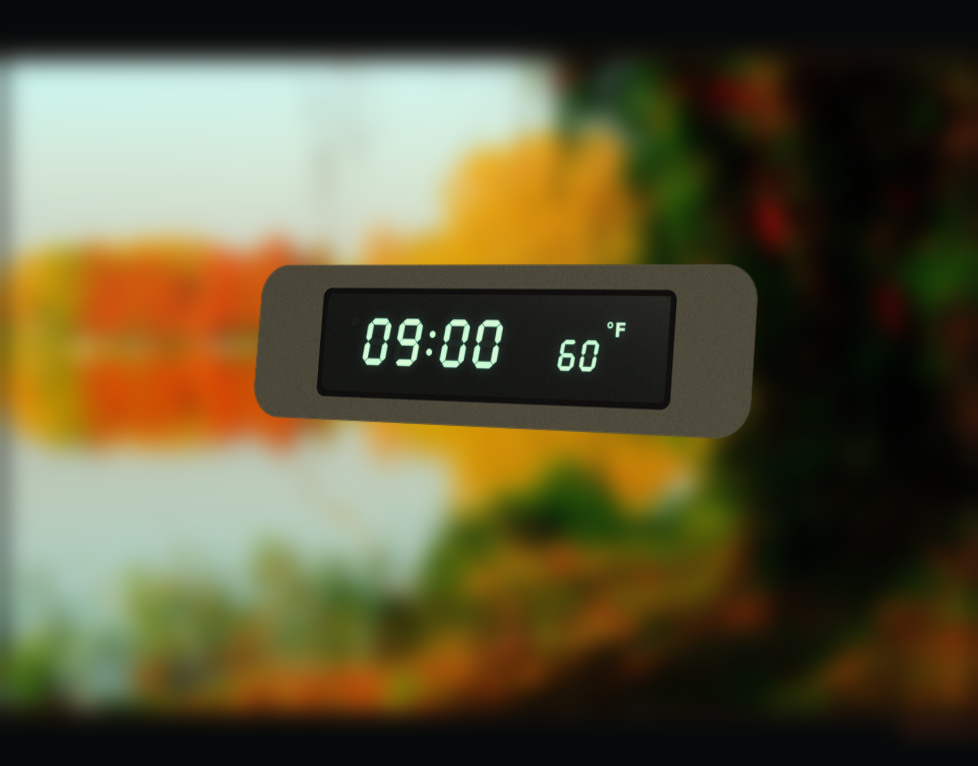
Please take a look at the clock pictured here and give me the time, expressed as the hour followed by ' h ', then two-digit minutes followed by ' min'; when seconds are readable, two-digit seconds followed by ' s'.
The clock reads 9 h 00 min
